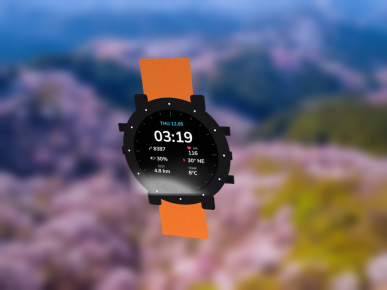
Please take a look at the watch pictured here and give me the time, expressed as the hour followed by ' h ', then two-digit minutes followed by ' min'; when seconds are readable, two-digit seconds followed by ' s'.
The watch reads 3 h 19 min
